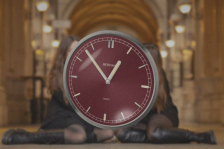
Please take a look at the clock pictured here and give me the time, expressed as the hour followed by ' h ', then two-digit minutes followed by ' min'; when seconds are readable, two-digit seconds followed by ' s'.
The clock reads 12 h 53 min
